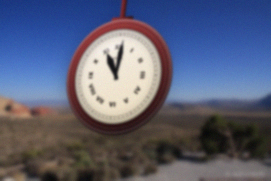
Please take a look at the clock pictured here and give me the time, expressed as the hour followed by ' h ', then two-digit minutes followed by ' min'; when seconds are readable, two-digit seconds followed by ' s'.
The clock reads 11 h 01 min
